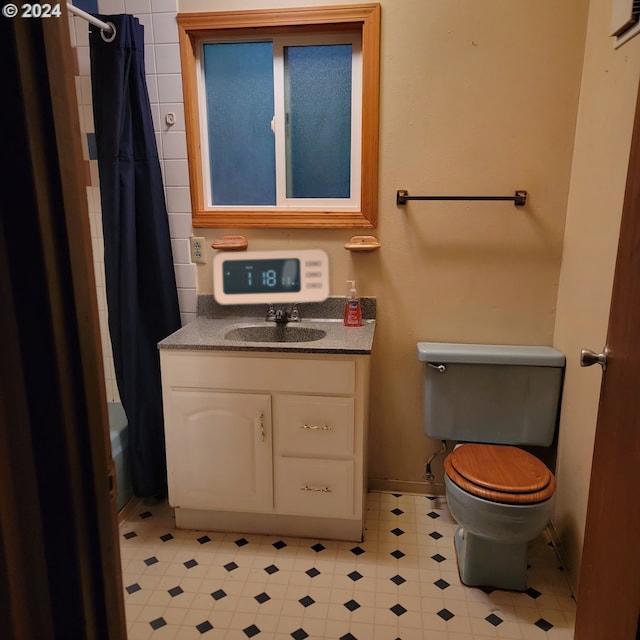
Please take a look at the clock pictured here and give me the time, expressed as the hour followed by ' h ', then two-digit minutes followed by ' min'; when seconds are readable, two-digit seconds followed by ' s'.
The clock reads 1 h 18 min
